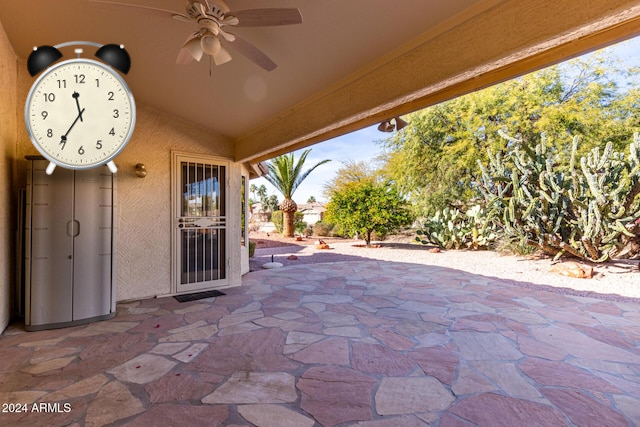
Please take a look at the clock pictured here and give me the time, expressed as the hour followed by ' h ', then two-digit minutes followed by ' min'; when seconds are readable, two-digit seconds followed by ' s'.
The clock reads 11 h 36 min
